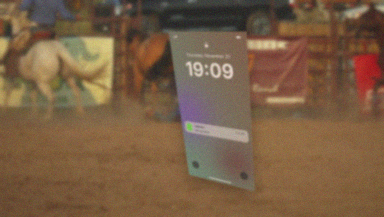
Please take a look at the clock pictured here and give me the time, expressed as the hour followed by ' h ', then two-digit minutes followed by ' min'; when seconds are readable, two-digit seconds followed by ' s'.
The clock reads 19 h 09 min
